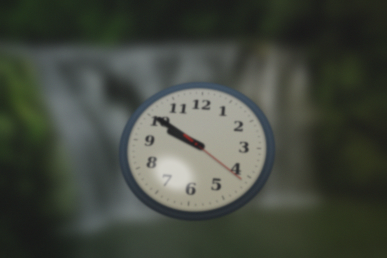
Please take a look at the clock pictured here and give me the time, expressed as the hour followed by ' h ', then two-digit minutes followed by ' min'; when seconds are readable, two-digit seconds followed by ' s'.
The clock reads 9 h 50 min 21 s
